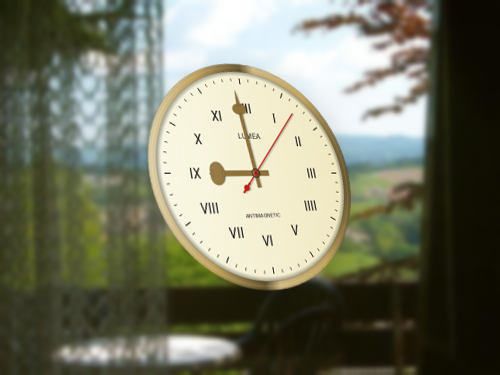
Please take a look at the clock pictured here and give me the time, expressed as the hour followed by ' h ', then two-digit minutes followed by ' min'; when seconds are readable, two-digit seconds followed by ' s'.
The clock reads 8 h 59 min 07 s
